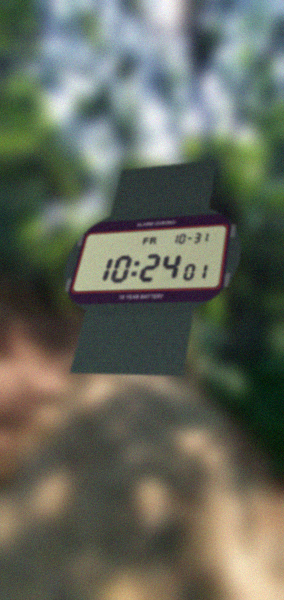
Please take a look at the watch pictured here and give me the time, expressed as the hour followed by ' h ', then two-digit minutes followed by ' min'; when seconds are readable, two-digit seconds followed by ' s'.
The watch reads 10 h 24 min 01 s
